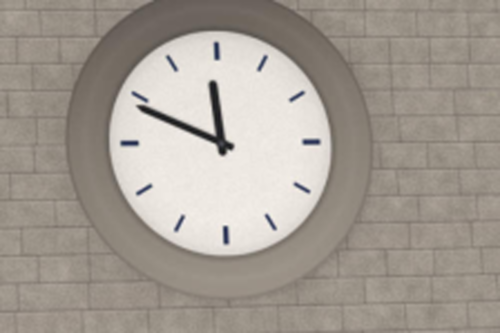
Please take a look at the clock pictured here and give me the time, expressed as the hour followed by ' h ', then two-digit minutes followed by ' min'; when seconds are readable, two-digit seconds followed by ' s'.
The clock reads 11 h 49 min
